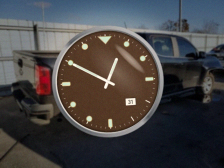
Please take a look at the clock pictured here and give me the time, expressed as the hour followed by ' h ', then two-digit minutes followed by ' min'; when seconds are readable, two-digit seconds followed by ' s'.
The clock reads 12 h 50 min
